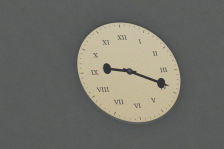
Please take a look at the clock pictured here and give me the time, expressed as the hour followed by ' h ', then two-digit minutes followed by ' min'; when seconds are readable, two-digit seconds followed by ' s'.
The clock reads 9 h 19 min
